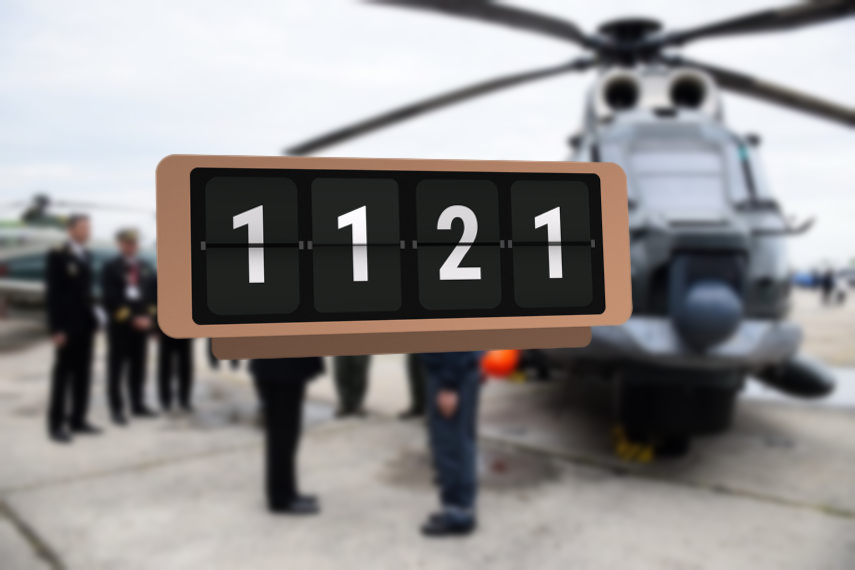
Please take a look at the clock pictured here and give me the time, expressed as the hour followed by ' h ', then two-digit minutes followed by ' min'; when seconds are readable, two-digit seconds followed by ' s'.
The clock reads 11 h 21 min
